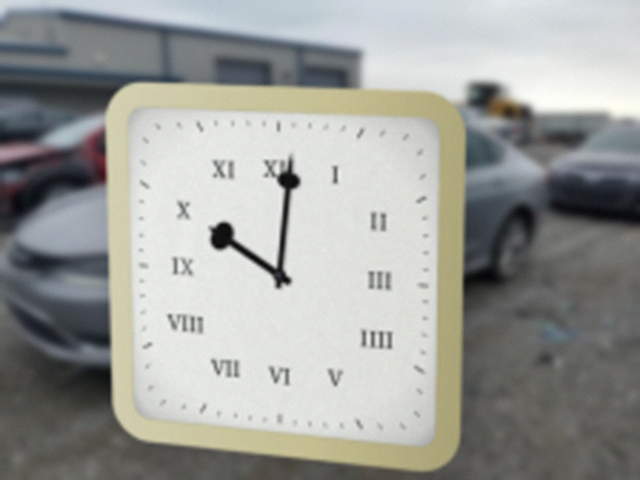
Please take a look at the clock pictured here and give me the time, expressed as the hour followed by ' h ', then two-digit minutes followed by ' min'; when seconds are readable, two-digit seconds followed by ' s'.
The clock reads 10 h 01 min
